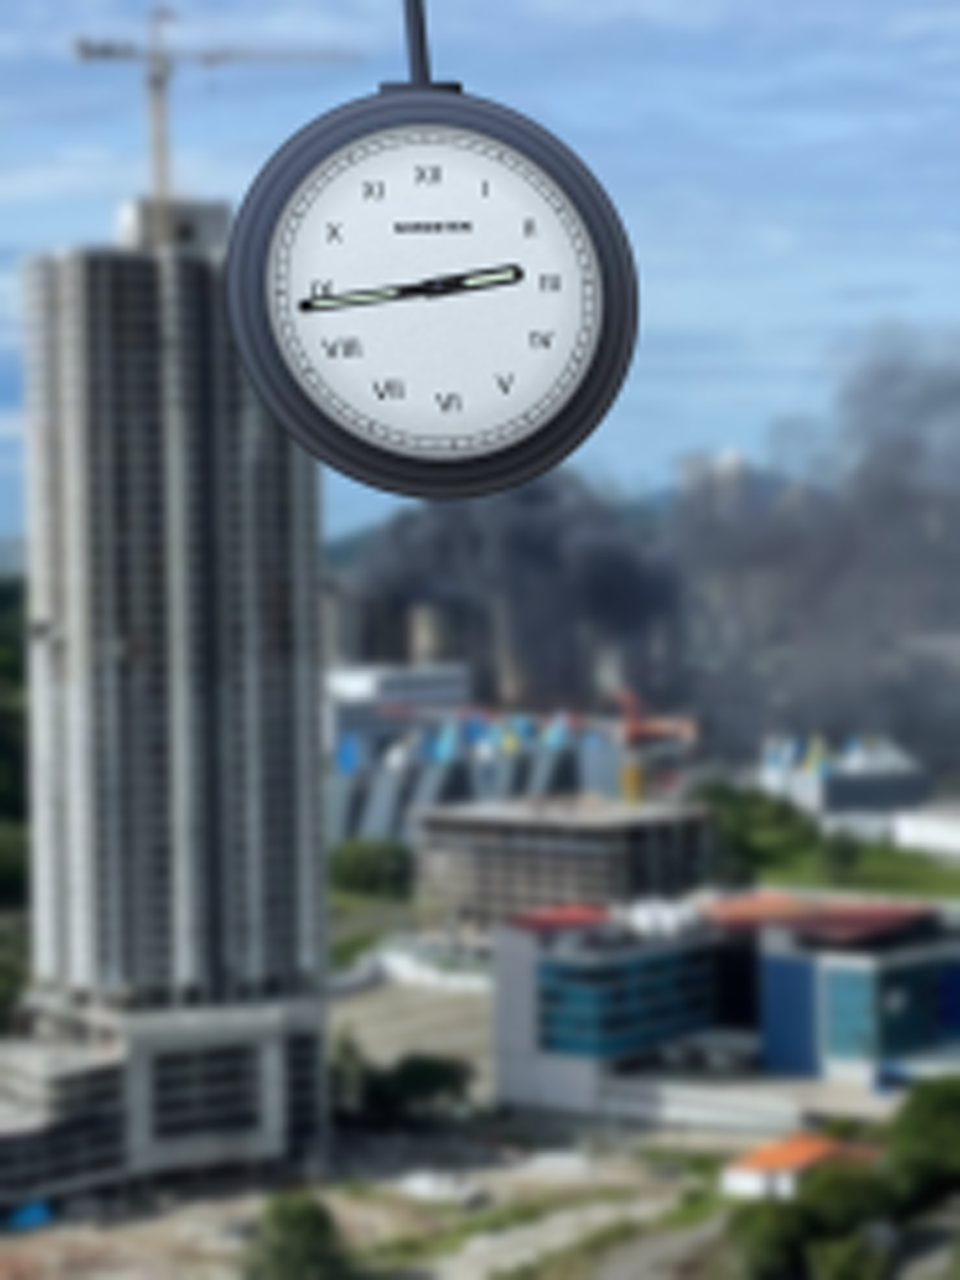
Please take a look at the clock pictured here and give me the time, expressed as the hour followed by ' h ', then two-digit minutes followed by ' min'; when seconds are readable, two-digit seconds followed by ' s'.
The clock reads 2 h 44 min
